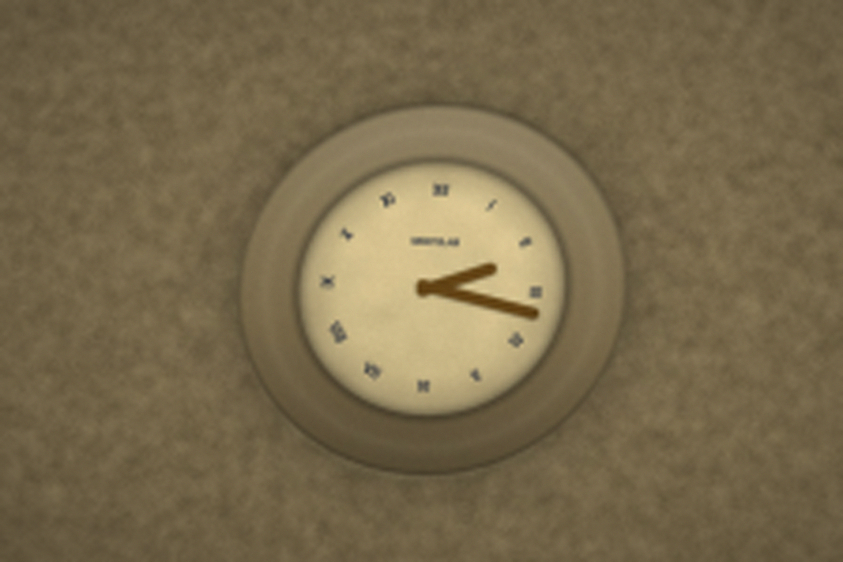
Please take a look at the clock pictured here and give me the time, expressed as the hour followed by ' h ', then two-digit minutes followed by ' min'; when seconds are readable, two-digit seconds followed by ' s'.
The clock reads 2 h 17 min
